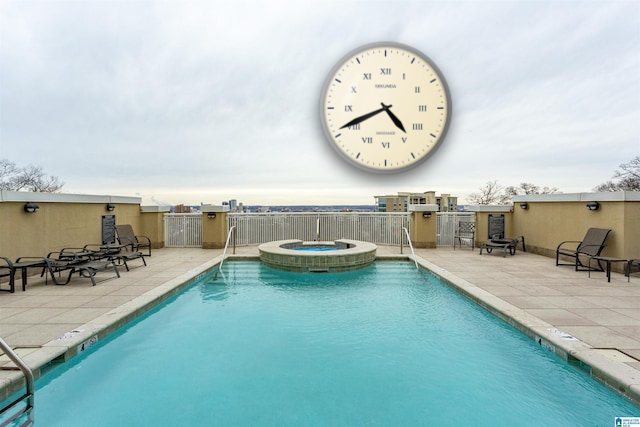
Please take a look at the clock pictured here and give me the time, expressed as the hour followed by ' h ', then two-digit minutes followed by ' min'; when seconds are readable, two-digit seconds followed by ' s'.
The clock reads 4 h 41 min
